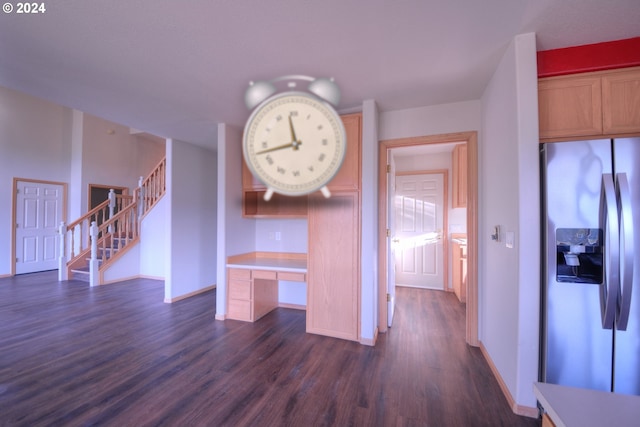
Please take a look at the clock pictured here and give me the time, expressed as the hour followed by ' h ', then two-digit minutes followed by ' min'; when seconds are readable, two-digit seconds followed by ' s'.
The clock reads 11 h 43 min
